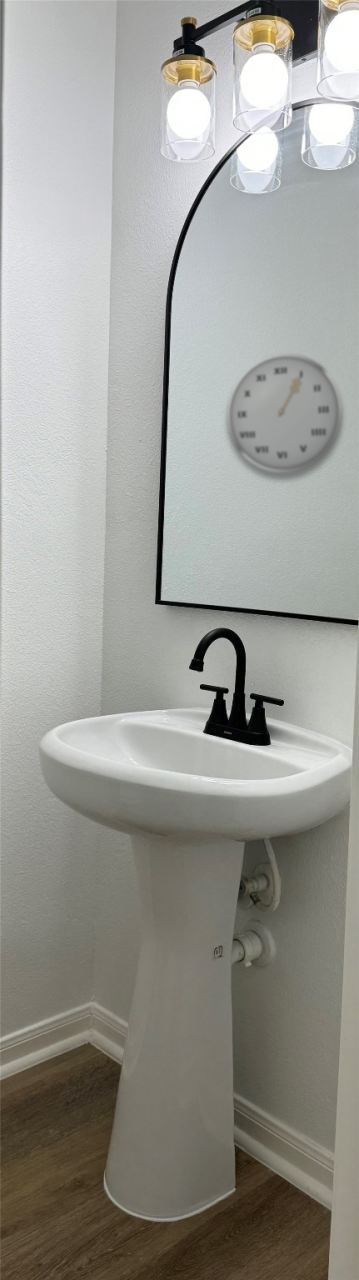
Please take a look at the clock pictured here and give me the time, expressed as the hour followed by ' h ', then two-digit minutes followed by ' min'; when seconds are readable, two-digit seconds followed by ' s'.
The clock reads 1 h 05 min
